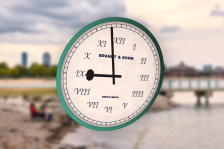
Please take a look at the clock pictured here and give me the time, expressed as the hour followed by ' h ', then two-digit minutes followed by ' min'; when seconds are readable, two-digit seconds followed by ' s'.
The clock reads 8 h 58 min
